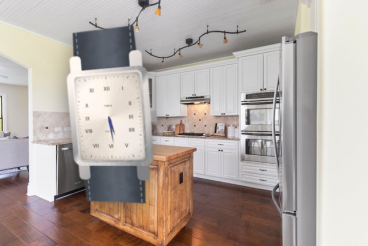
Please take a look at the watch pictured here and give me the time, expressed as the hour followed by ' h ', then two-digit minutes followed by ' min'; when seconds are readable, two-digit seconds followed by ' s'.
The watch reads 5 h 29 min
